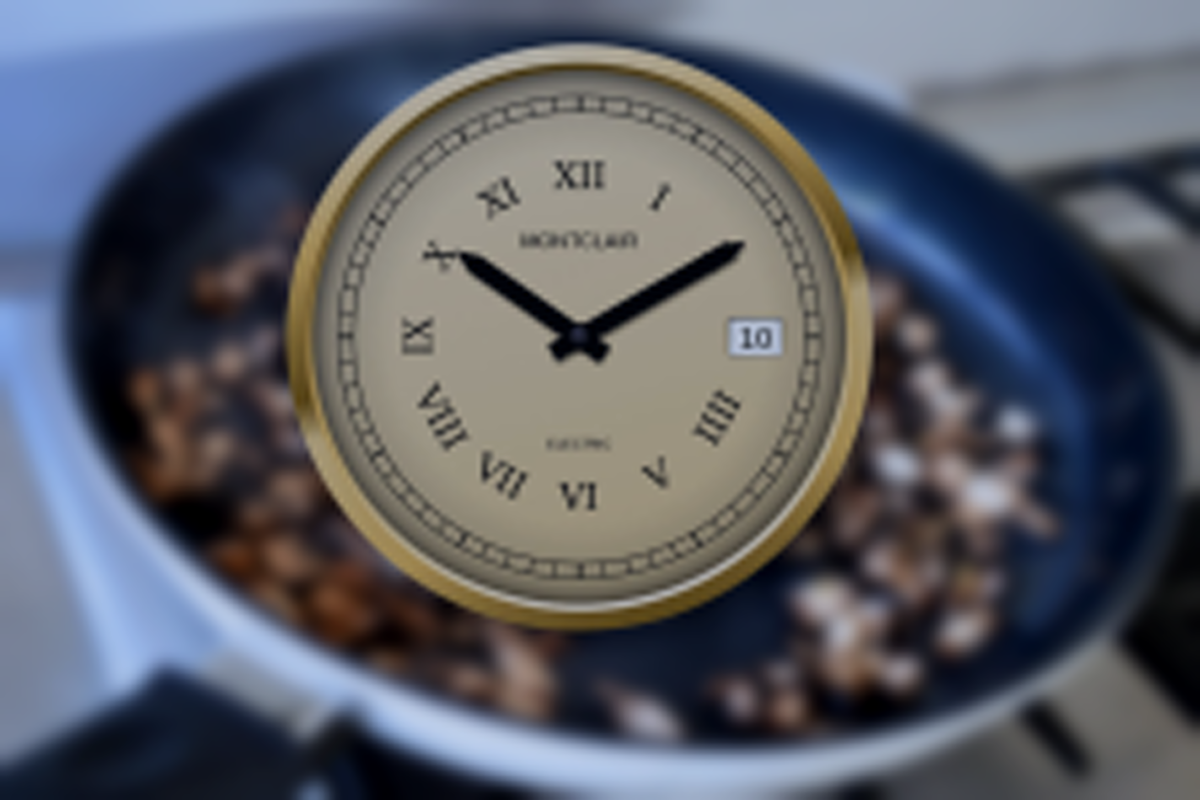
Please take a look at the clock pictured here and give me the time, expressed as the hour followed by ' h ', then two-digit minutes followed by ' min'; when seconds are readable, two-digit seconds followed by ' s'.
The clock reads 10 h 10 min
